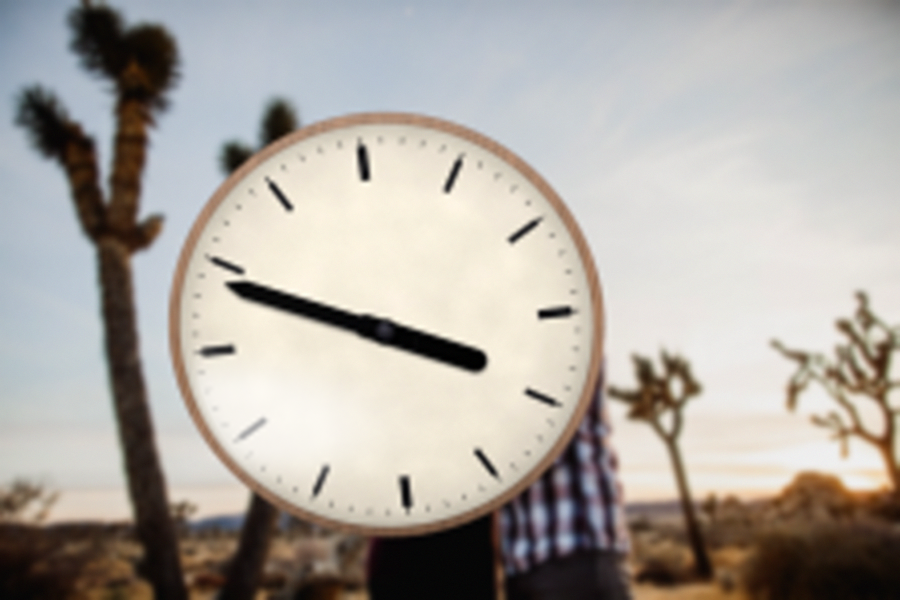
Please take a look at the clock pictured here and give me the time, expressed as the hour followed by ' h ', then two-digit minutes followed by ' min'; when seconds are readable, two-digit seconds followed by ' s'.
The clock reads 3 h 49 min
